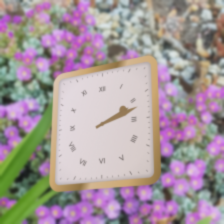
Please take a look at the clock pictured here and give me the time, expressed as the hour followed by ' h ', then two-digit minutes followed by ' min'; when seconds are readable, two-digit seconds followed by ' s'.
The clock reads 2 h 12 min
